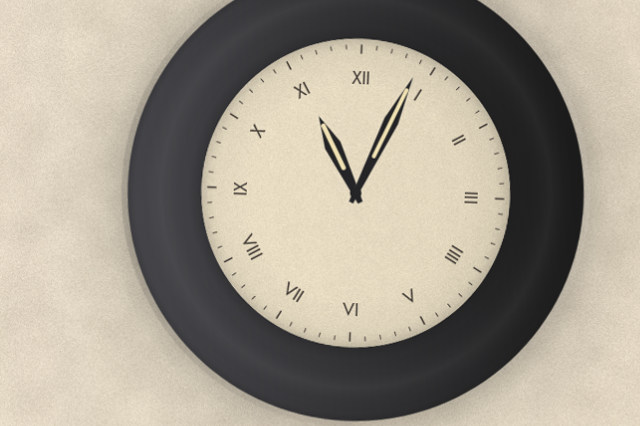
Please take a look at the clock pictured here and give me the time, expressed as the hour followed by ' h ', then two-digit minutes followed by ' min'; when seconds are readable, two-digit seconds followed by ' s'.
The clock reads 11 h 04 min
